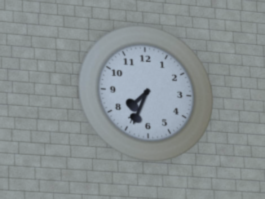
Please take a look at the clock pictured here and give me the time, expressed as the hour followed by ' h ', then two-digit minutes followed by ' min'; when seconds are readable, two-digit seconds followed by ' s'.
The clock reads 7 h 34 min
